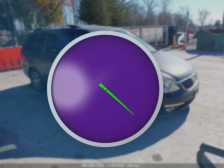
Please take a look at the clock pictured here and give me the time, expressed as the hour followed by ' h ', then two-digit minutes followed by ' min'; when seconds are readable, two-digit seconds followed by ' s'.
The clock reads 4 h 22 min
